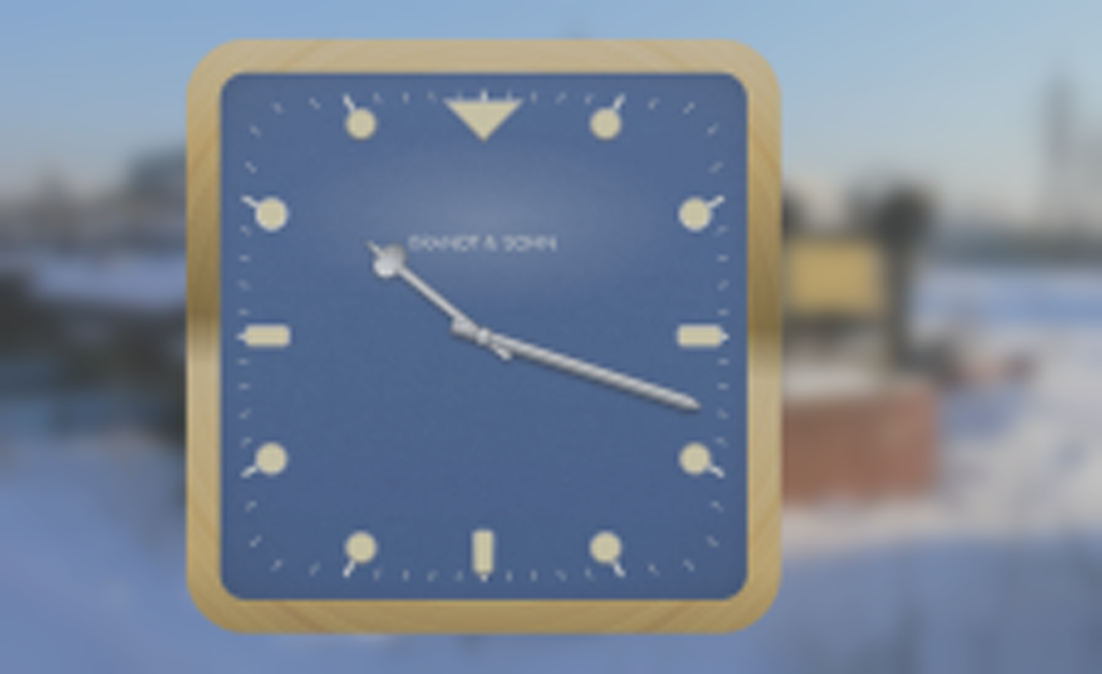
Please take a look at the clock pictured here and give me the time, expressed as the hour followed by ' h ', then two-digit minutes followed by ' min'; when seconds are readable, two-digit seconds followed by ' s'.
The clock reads 10 h 18 min
